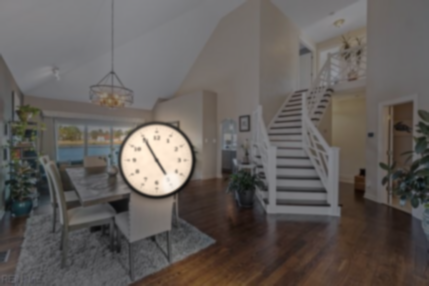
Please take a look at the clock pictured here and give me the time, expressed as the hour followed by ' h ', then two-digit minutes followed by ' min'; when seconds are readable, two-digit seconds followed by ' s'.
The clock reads 4 h 55 min
